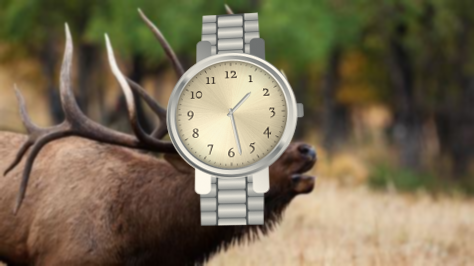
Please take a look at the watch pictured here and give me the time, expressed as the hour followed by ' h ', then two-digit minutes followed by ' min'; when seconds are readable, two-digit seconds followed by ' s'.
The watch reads 1 h 28 min
